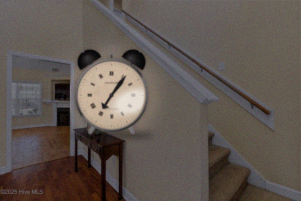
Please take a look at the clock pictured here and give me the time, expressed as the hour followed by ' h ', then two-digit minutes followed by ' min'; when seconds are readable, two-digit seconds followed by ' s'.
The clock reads 7 h 06 min
